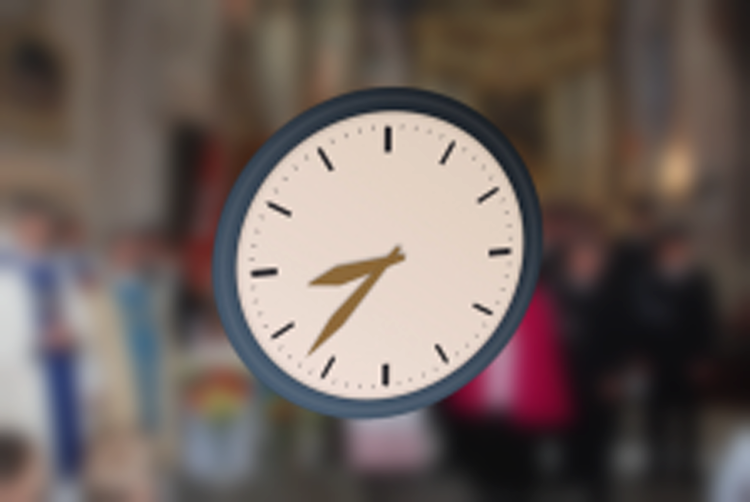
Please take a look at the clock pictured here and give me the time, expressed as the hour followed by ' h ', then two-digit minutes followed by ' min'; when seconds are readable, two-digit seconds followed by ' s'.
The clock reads 8 h 37 min
